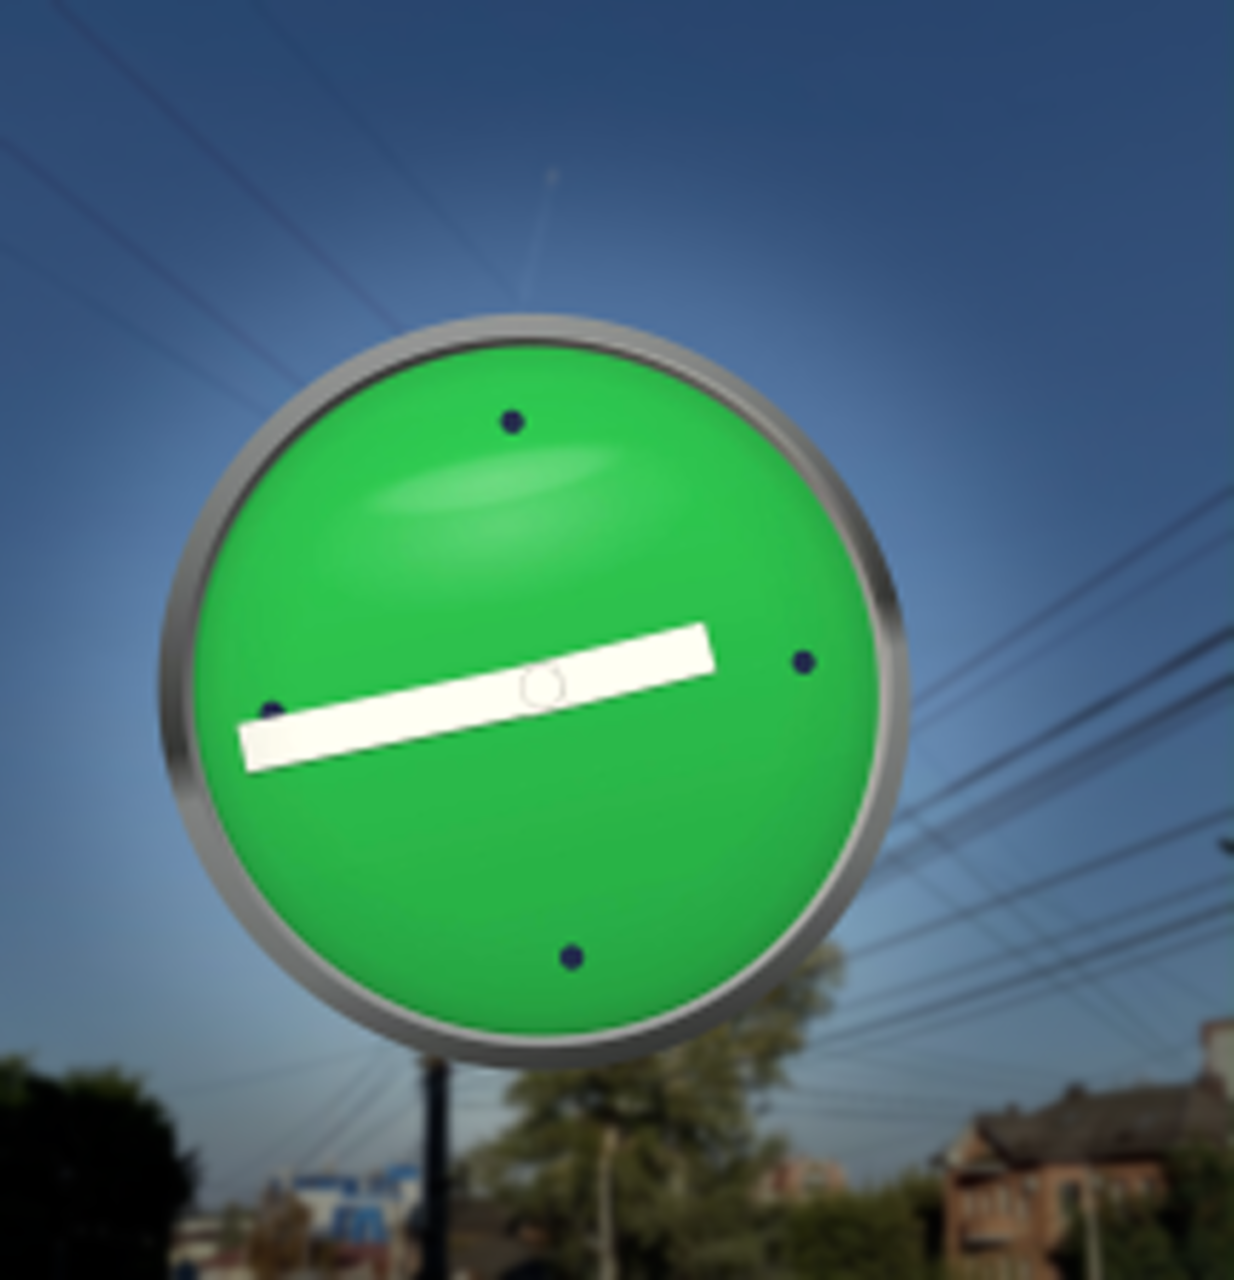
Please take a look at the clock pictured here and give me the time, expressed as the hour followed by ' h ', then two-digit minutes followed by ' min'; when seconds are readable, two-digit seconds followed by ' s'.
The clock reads 2 h 44 min
